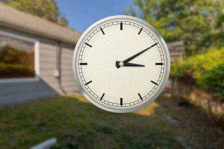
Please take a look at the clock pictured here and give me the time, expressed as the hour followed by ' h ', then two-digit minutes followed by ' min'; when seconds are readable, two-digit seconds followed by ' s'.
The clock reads 3 h 10 min
